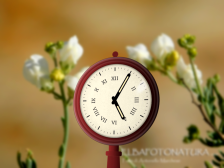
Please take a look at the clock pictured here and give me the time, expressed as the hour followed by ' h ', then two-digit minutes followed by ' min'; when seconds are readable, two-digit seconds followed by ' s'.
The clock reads 5 h 05 min
